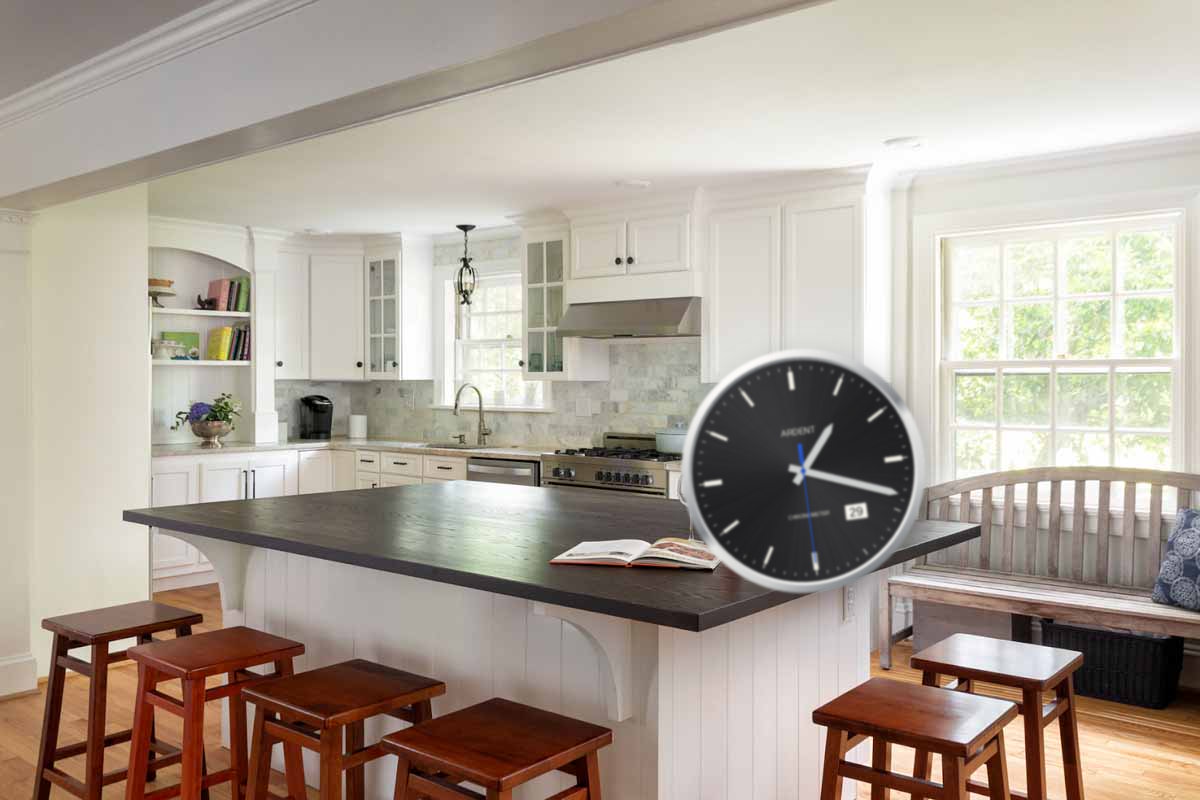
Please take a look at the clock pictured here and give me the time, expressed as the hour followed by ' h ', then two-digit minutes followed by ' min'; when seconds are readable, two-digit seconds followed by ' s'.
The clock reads 1 h 18 min 30 s
